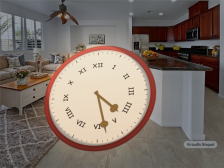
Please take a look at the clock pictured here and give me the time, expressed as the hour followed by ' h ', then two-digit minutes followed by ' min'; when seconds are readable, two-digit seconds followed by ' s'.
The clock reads 4 h 28 min
